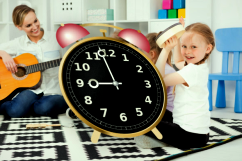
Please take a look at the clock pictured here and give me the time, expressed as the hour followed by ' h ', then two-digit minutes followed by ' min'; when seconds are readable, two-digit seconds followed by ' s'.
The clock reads 8 h 58 min
